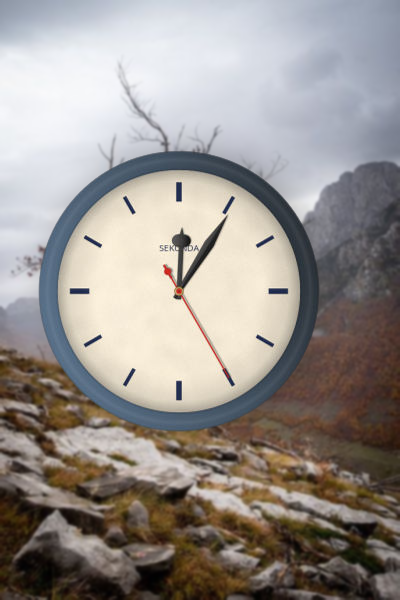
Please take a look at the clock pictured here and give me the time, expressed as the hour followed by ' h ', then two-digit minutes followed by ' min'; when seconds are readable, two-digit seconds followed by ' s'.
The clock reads 12 h 05 min 25 s
